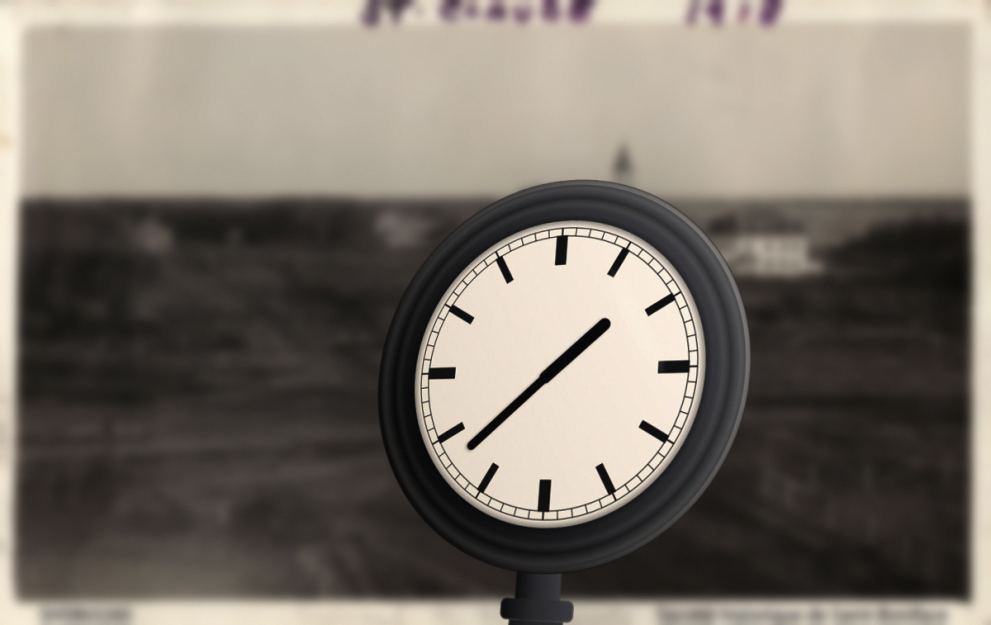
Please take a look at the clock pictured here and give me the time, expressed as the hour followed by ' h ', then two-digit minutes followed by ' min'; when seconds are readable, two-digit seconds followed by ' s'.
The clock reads 1 h 38 min
